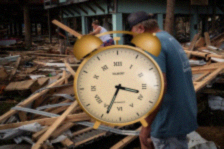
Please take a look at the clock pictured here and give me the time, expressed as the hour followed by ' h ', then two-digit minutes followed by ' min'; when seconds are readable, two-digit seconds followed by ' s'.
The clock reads 3 h 34 min
